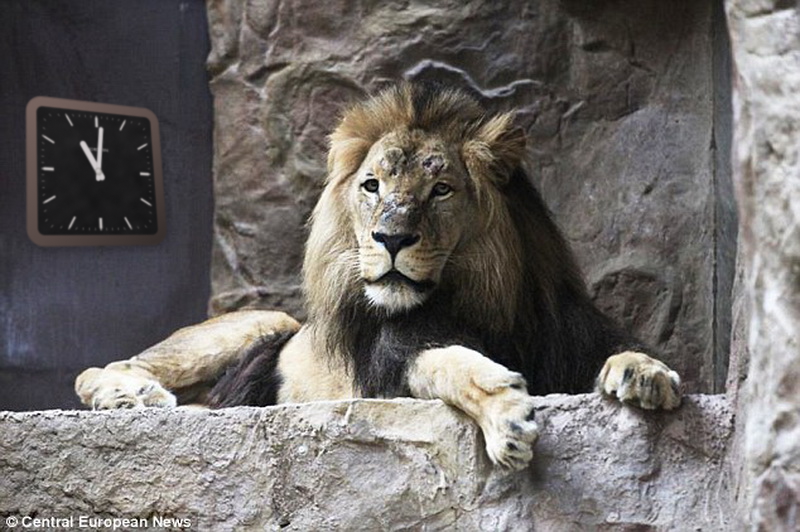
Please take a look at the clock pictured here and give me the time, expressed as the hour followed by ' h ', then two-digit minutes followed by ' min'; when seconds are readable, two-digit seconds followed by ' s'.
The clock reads 11 h 01 min
